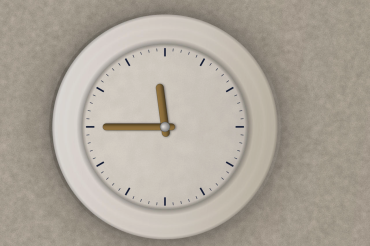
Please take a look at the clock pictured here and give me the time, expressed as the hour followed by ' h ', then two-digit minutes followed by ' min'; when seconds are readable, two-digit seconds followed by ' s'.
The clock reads 11 h 45 min
